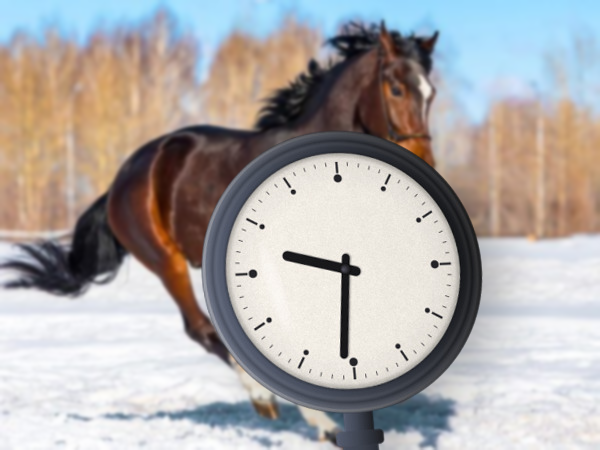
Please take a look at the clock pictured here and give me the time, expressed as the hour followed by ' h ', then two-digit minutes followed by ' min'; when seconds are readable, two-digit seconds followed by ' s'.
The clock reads 9 h 31 min
